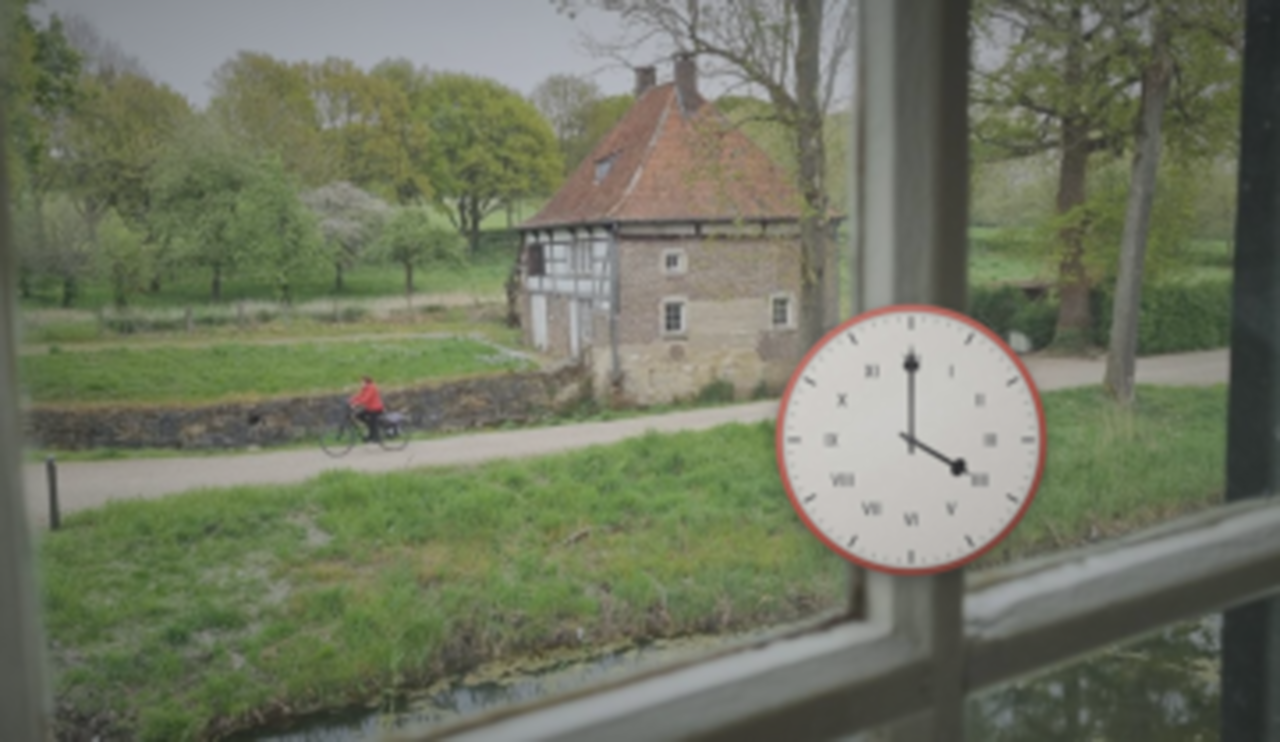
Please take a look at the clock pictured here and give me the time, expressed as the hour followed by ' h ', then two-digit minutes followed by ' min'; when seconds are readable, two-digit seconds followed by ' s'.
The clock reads 4 h 00 min
